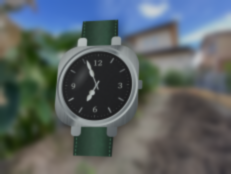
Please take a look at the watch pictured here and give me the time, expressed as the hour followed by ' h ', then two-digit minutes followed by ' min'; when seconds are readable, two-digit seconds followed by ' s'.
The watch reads 6 h 56 min
